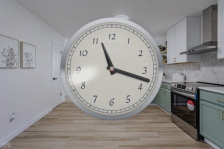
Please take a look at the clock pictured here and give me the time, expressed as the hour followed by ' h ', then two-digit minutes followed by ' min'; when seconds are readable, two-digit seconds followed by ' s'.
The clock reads 11 h 18 min
